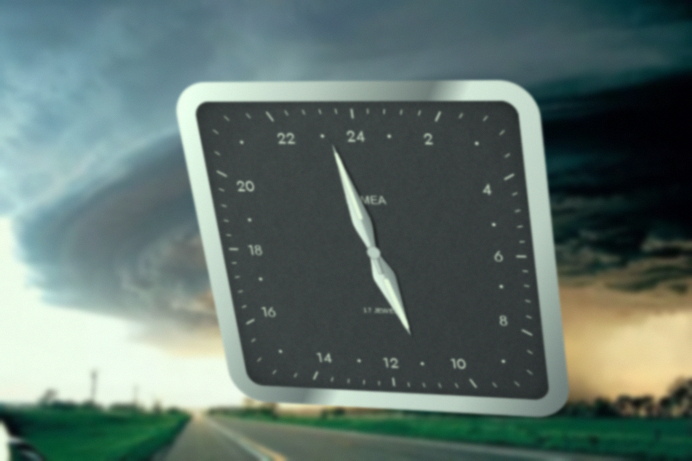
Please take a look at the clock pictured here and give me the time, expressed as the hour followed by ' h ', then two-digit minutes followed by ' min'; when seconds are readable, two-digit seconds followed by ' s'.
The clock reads 10 h 58 min
